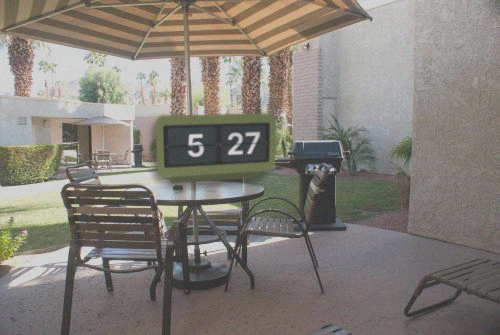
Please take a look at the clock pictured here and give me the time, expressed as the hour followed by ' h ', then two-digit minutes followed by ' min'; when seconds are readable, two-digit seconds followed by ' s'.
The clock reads 5 h 27 min
